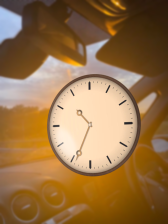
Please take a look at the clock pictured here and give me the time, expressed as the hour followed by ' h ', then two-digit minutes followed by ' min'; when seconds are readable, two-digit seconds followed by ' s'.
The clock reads 10 h 34 min
